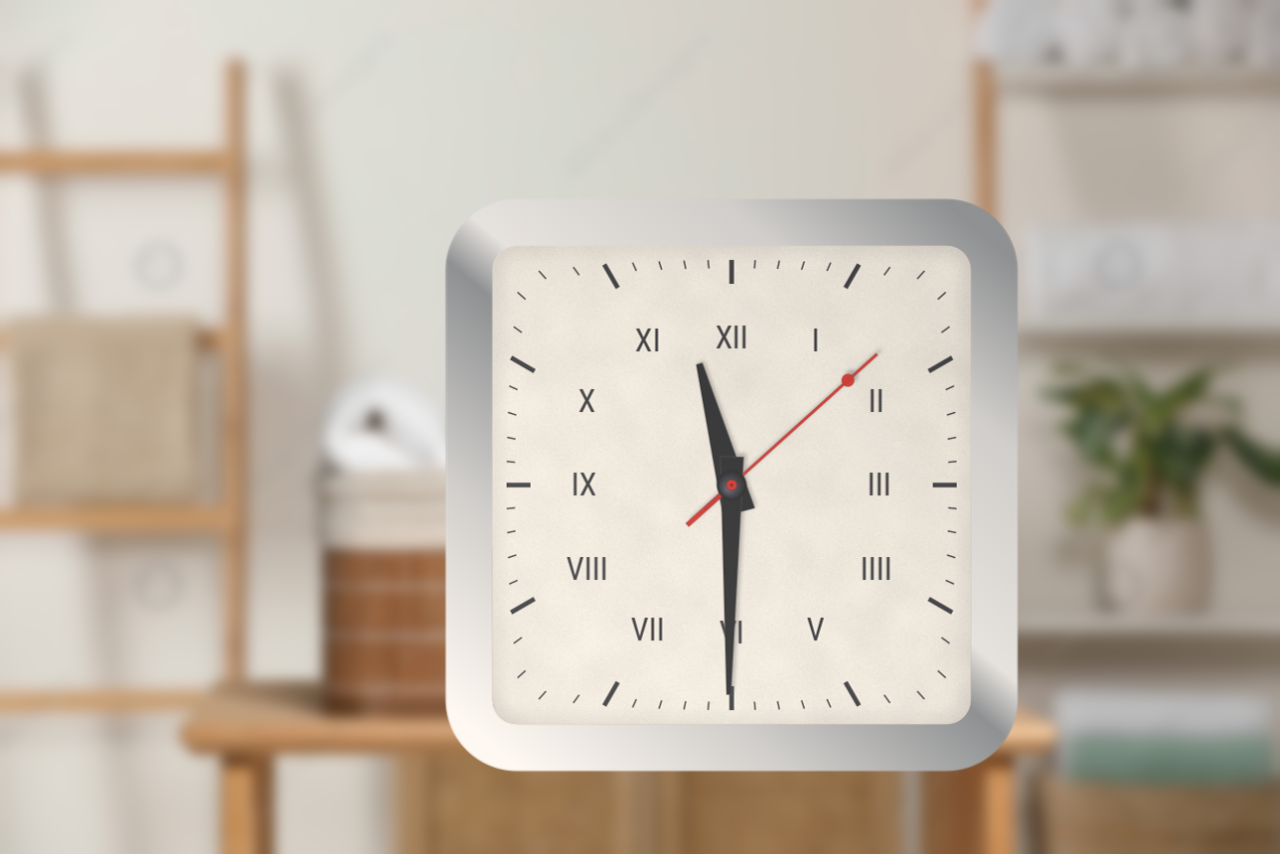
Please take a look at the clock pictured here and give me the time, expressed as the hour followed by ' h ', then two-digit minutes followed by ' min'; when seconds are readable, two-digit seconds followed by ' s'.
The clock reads 11 h 30 min 08 s
